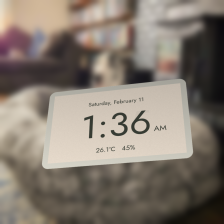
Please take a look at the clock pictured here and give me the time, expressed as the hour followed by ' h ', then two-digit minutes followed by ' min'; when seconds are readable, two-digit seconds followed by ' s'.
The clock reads 1 h 36 min
